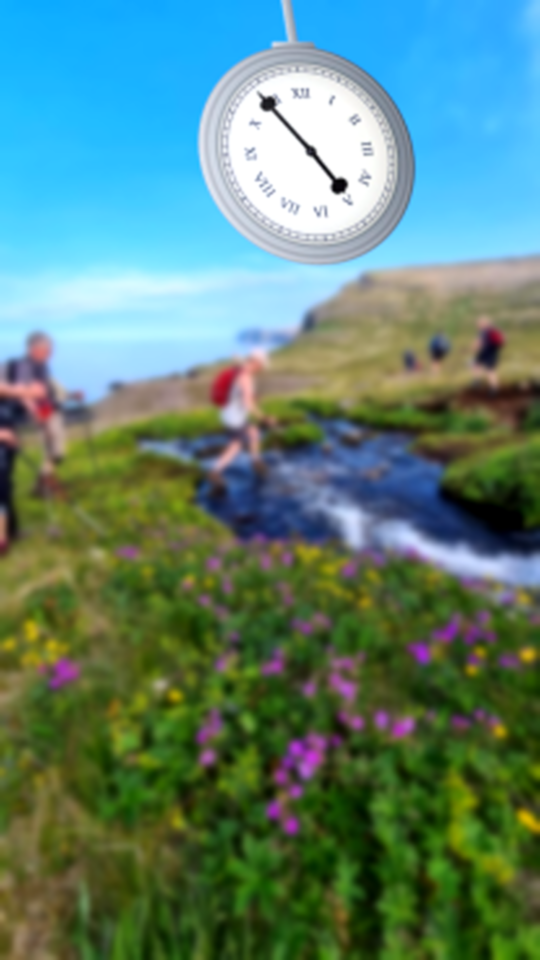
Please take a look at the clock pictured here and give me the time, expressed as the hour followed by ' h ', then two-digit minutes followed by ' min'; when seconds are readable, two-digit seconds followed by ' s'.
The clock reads 4 h 54 min
